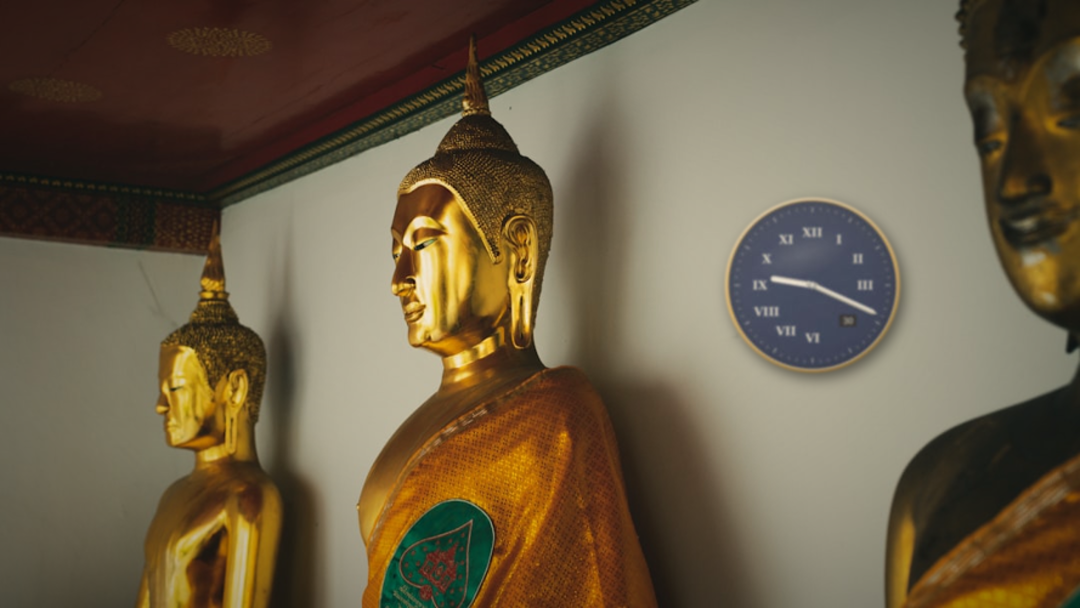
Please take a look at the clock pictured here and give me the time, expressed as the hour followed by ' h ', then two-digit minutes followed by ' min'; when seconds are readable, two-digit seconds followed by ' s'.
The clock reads 9 h 19 min
